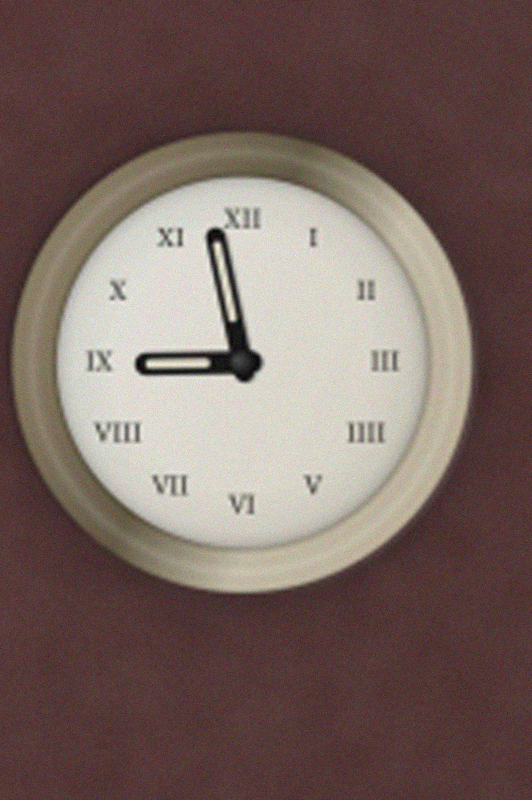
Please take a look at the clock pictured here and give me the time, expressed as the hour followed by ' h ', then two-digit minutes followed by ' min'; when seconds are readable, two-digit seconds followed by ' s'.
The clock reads 8 h 58 min
